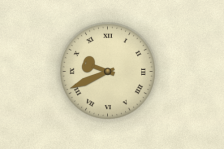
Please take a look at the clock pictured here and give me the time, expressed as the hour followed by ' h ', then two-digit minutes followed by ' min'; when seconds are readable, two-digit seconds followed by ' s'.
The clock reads 9 h 41 min
